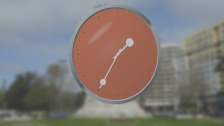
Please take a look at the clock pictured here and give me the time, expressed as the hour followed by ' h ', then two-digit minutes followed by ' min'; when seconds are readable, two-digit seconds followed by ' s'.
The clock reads 1 h 35 min
